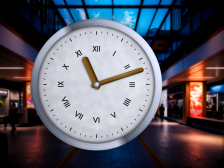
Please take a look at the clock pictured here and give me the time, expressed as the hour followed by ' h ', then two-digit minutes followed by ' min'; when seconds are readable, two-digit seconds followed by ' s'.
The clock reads 11 h 12 min
